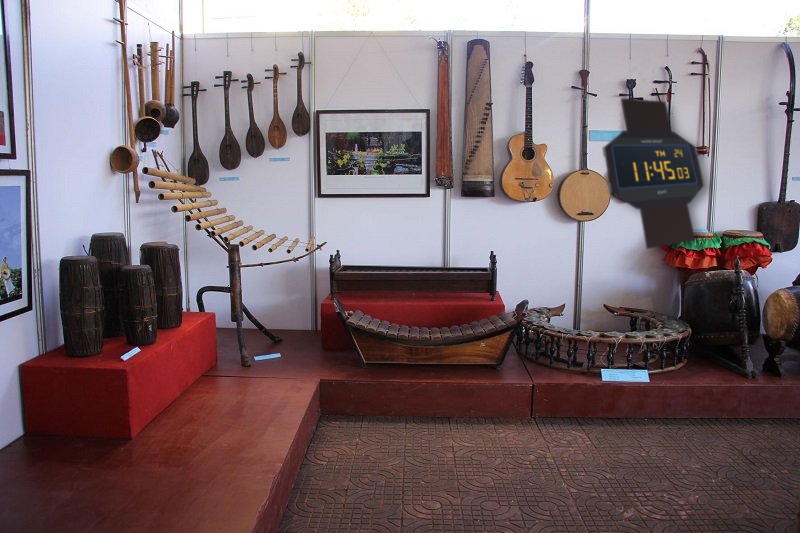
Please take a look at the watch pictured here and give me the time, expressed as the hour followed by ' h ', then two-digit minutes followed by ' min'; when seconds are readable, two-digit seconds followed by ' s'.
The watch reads 11 h 45 min 03 s
